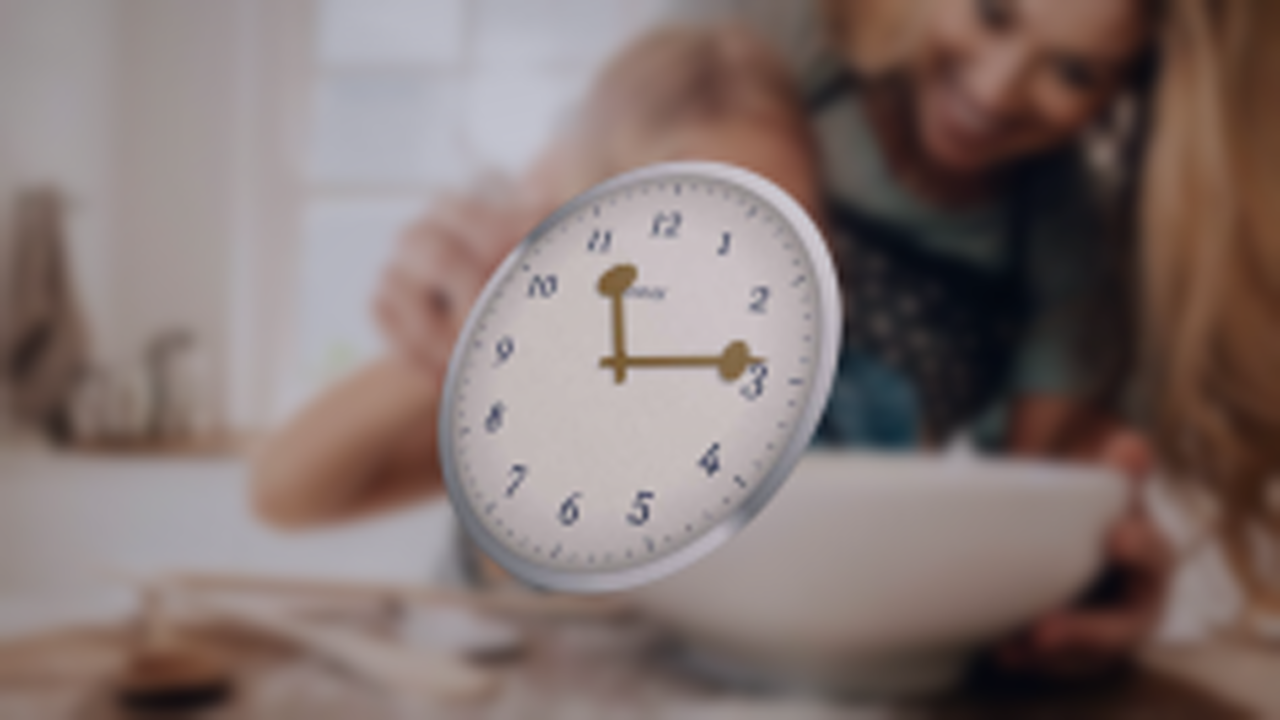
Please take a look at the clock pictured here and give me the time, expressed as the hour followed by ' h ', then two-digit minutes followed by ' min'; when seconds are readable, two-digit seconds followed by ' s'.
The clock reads 11 h 14 min
